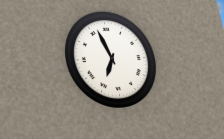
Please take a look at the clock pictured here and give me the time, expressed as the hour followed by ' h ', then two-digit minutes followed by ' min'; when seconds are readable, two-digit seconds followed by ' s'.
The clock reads 6 h 57 min
